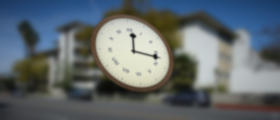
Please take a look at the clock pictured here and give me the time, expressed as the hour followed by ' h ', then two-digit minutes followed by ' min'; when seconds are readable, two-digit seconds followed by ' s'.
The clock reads 12 h 17 min
